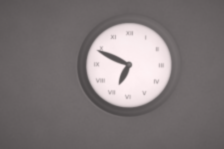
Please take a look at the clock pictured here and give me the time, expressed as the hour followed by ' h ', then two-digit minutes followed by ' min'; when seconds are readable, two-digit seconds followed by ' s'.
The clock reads 6 h 49 min
